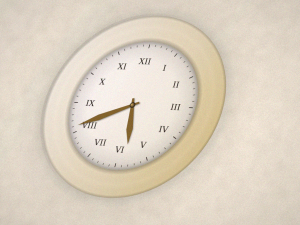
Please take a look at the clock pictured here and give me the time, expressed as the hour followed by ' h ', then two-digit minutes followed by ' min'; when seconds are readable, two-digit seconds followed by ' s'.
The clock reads 5 h 41 min
